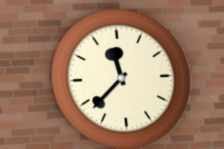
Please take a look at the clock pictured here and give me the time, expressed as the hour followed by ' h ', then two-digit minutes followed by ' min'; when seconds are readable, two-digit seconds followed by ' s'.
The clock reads 11 h 38 min
